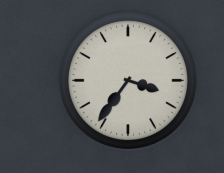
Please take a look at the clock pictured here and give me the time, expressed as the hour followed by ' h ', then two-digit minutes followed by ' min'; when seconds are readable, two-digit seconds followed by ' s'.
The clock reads 3 h 36 min
